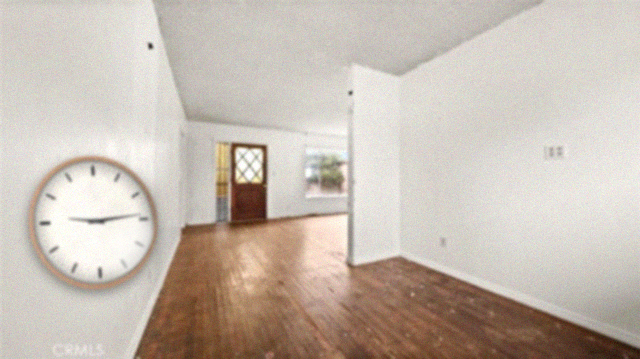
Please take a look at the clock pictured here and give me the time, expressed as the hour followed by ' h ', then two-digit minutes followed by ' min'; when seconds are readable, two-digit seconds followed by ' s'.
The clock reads 9 h 14 min
